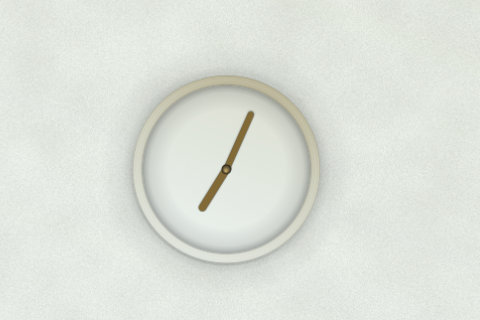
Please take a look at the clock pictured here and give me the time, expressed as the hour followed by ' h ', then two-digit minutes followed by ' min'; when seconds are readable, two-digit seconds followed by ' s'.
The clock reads 7 h 04 min
